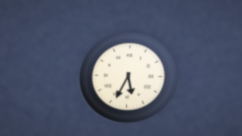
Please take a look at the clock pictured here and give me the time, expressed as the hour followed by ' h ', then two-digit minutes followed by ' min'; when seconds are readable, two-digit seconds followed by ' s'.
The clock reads 5 h 34 min
